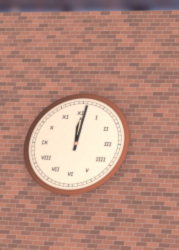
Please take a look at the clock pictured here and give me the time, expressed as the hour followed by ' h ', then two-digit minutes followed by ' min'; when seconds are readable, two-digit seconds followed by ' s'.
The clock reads 12 h 01 min
